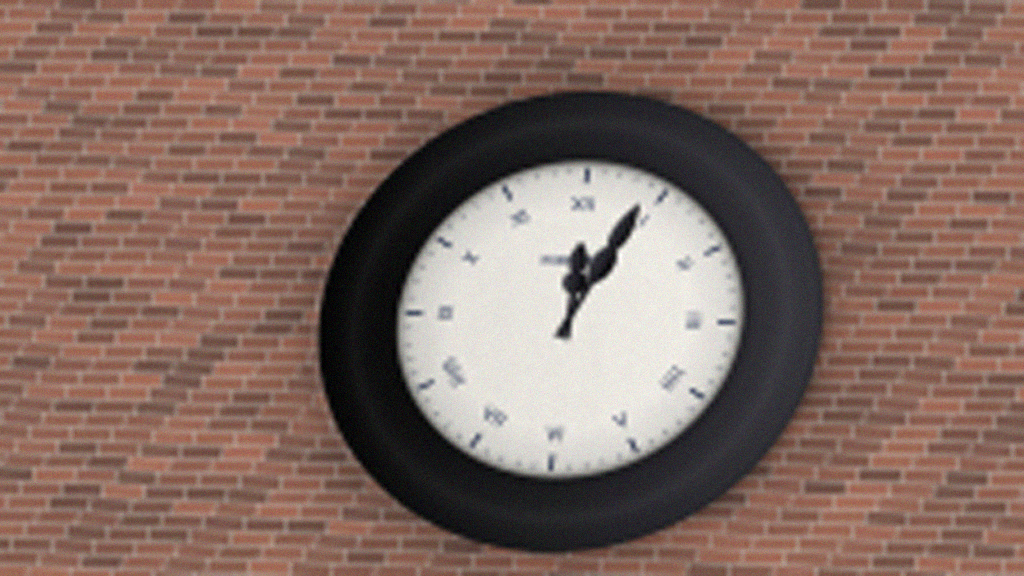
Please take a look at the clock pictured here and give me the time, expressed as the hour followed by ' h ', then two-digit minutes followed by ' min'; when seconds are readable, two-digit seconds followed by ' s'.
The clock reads 12 h 04 min
